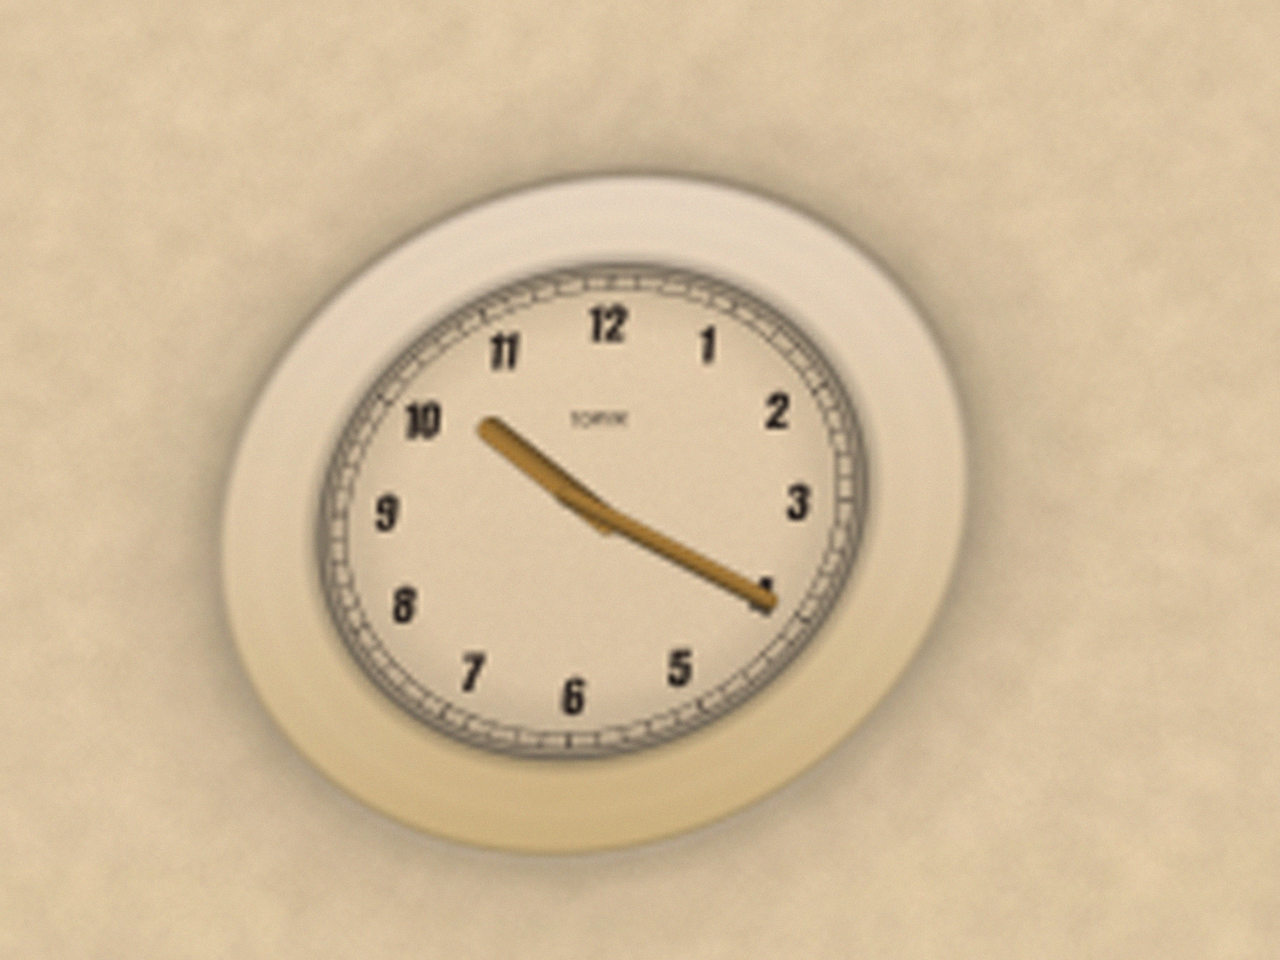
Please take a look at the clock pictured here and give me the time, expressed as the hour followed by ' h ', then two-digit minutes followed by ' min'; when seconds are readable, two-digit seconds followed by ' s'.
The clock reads 10 h 20 min
